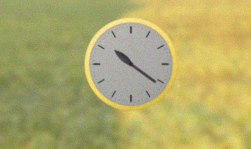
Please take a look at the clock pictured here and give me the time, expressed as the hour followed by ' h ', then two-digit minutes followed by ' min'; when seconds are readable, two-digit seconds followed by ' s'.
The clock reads 10 h 21 min
